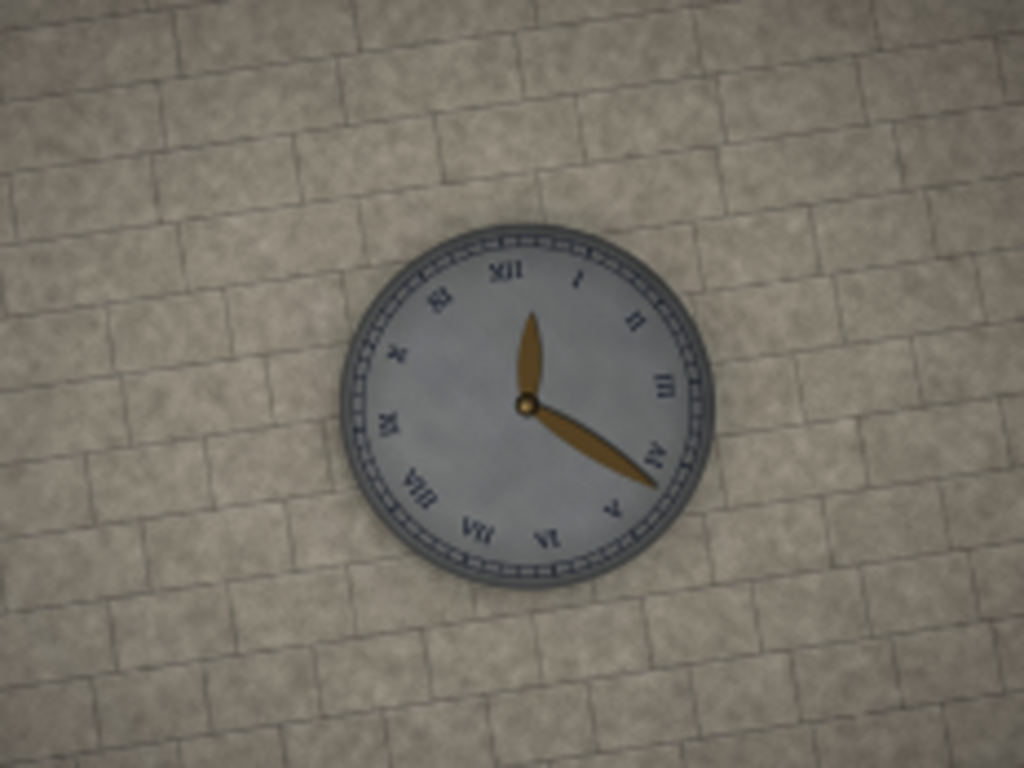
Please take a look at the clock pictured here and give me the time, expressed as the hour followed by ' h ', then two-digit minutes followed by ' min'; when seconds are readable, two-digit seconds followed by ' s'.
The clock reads 12 h 22 min
